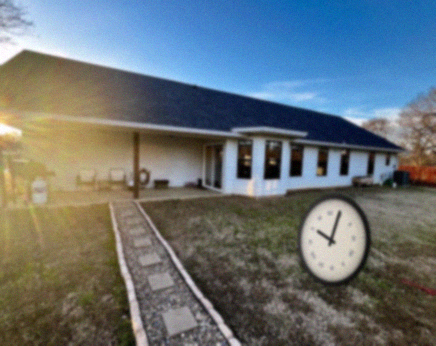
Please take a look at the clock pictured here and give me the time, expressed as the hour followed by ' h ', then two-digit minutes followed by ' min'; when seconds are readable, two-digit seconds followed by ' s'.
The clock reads 10 h 04 min
